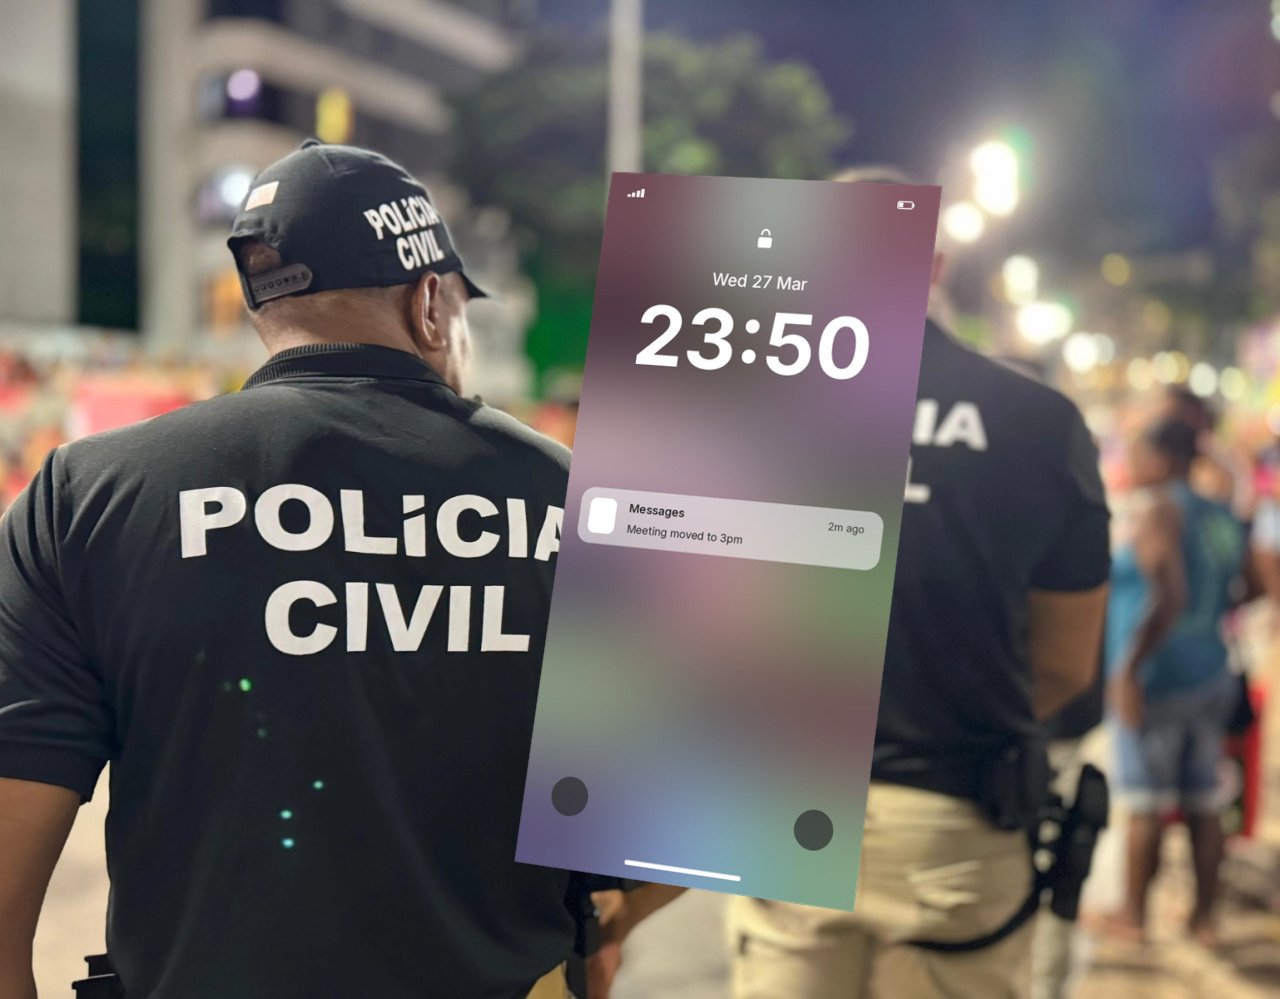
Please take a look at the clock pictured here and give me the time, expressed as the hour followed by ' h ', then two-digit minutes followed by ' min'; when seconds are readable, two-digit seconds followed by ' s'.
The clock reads 23 h 50 min
